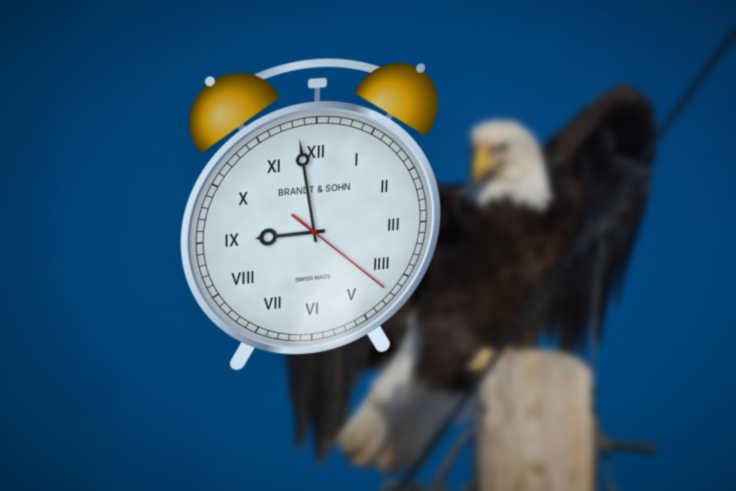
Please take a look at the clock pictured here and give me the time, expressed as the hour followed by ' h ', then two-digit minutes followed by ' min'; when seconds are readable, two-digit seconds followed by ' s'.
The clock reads 8 h 58 min 22 s
